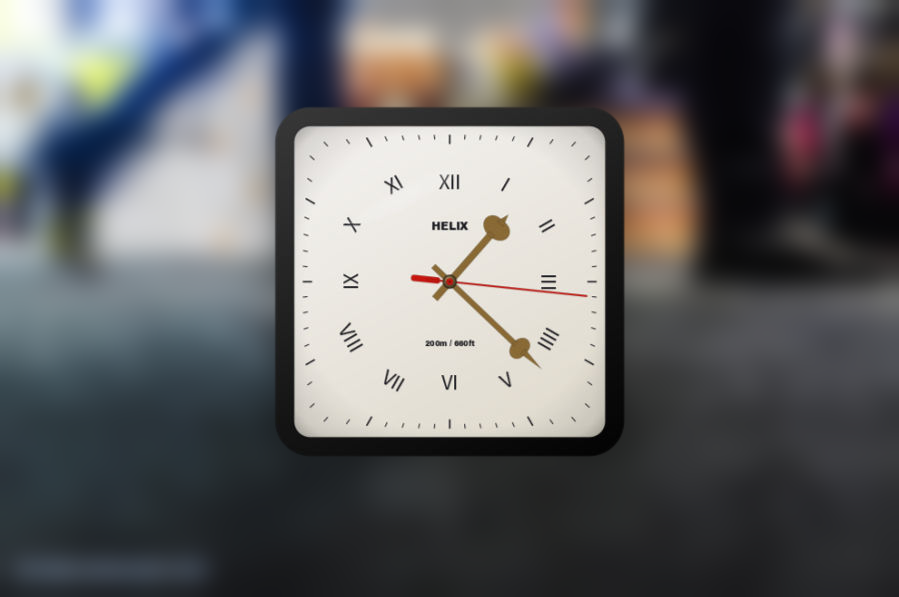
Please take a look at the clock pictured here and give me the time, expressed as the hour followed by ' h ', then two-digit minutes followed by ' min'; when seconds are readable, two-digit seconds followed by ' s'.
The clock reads 1 h 22 min 16 s
